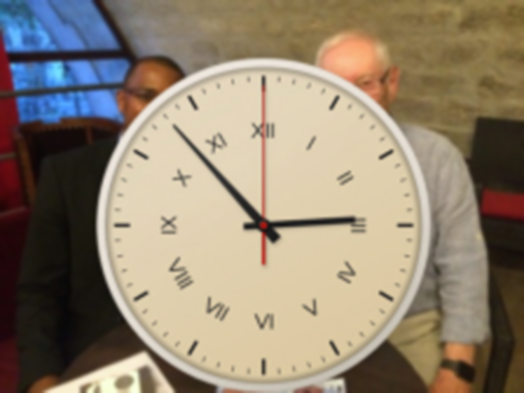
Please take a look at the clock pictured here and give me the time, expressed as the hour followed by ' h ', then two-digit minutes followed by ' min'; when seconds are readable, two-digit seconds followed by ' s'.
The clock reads 2 h 53 min 00 s
